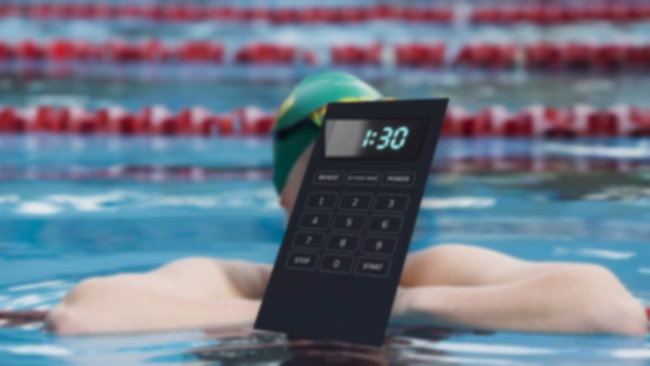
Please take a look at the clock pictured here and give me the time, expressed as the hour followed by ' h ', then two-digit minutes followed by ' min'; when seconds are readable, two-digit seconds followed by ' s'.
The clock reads 1 h 30 min
